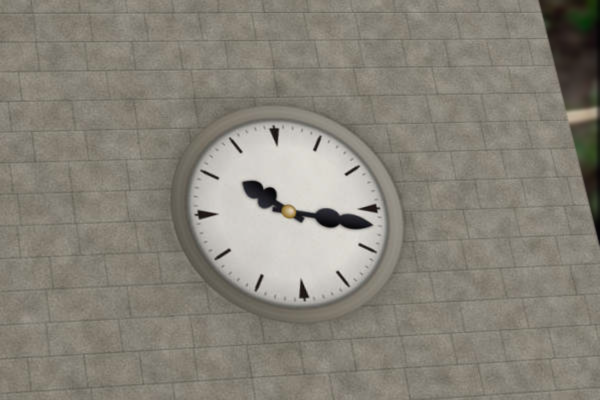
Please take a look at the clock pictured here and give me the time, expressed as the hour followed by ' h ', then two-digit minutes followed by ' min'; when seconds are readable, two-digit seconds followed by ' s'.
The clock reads 10 h 17 min
